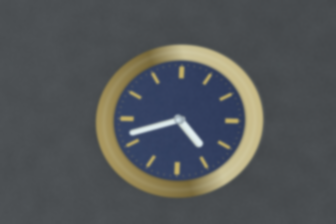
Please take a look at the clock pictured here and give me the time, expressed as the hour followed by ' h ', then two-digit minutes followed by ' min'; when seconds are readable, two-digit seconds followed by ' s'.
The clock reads 4 h 42 min
